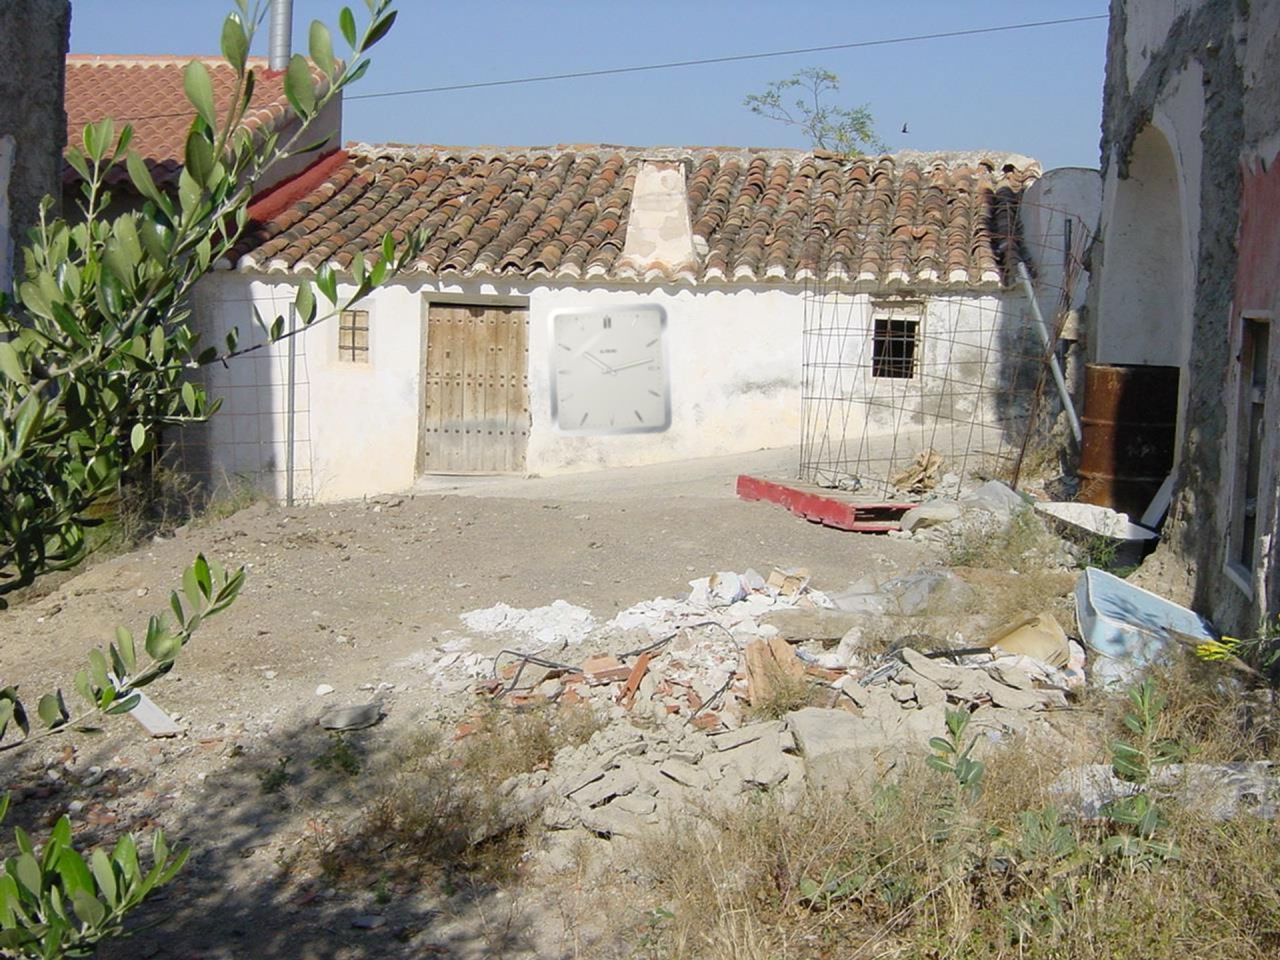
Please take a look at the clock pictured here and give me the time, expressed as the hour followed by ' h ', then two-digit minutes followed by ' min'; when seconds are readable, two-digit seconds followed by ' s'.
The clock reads 10 h 13 min
